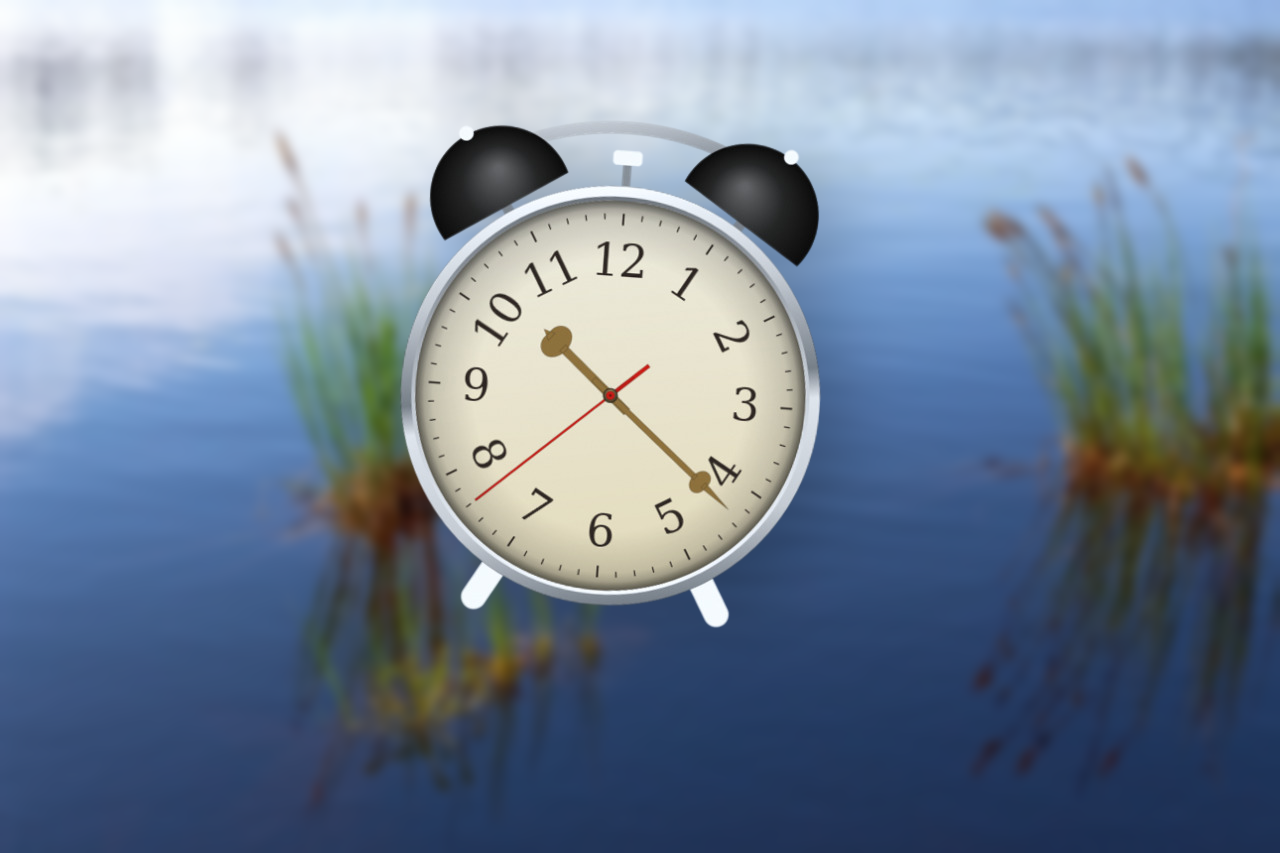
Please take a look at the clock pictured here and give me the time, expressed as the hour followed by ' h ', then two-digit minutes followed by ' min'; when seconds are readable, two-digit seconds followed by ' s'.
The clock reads 10 h 21 min 38 s
